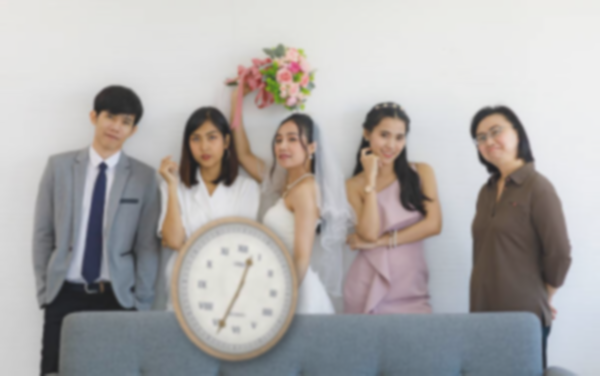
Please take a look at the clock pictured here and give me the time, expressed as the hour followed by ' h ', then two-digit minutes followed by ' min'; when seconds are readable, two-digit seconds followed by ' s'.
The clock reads 12 h 34 min
